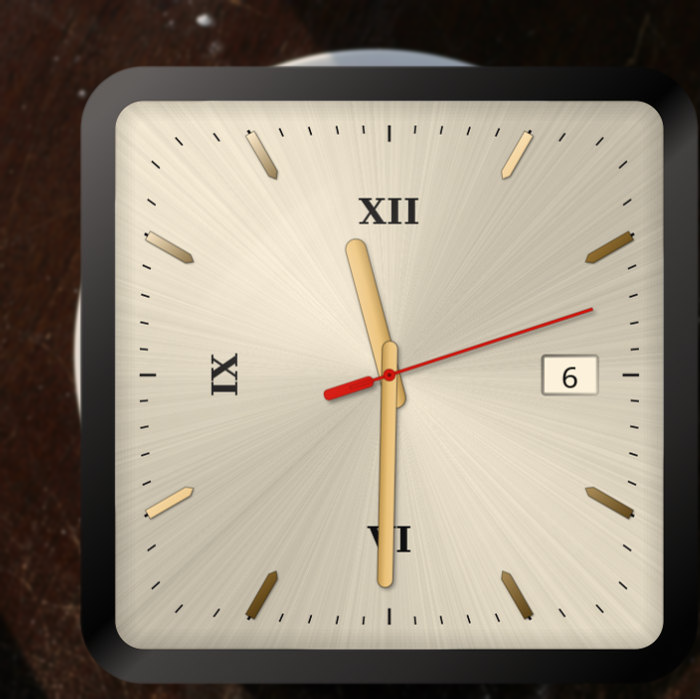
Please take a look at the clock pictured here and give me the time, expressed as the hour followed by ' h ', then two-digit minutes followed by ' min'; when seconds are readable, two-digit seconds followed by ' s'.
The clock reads 11 h 30 min 12 s
